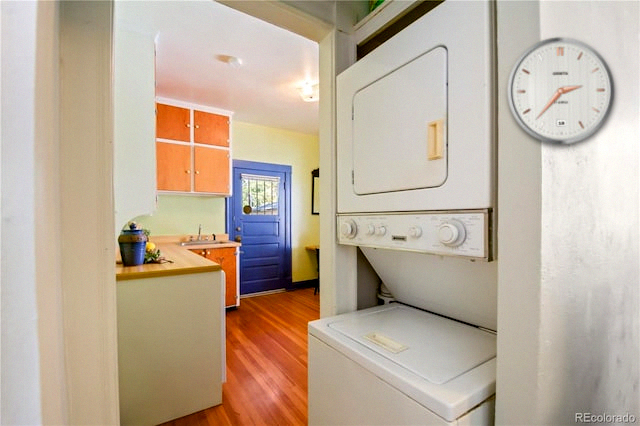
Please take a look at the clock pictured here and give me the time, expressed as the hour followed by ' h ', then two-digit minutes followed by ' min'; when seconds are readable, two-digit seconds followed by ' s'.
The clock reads 2 h 37 min
